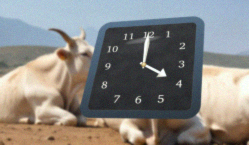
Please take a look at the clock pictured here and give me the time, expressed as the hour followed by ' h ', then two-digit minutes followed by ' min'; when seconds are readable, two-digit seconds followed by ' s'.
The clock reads 4 h 00 min
